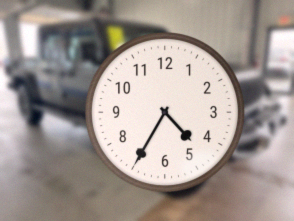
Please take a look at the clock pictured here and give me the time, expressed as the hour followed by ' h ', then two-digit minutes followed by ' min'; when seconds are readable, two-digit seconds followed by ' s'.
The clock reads 4 h 35 min
